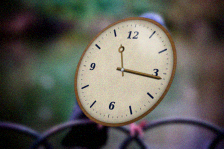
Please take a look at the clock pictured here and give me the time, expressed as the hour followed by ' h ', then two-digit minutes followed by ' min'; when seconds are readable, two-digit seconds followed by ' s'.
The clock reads 11 h 16 min
